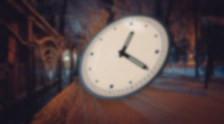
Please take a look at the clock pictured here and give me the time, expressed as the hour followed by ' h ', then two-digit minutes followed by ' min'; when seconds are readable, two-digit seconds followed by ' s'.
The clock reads 12 h 20 min
